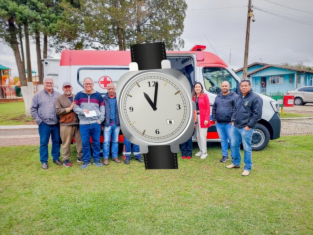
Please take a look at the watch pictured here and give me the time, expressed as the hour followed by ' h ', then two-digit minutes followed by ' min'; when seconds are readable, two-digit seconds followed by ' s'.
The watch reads 11 h 02 min
